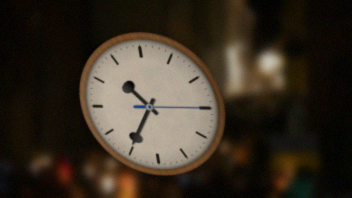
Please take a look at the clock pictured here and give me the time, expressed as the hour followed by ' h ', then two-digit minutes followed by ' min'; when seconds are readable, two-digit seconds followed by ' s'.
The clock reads 10 h 35 min 15 s
